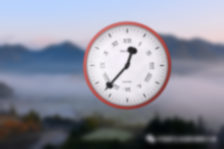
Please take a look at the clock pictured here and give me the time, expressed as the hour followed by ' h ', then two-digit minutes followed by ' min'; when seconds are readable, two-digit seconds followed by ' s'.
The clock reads 12 h 37 min
